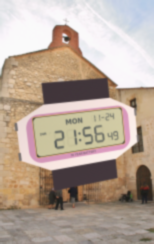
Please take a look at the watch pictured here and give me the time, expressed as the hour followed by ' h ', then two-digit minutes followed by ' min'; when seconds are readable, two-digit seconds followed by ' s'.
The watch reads 21 h 56 min
